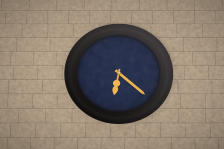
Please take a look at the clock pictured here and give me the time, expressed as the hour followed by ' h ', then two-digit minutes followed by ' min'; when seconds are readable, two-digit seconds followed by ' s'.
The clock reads 6 h 22 min
